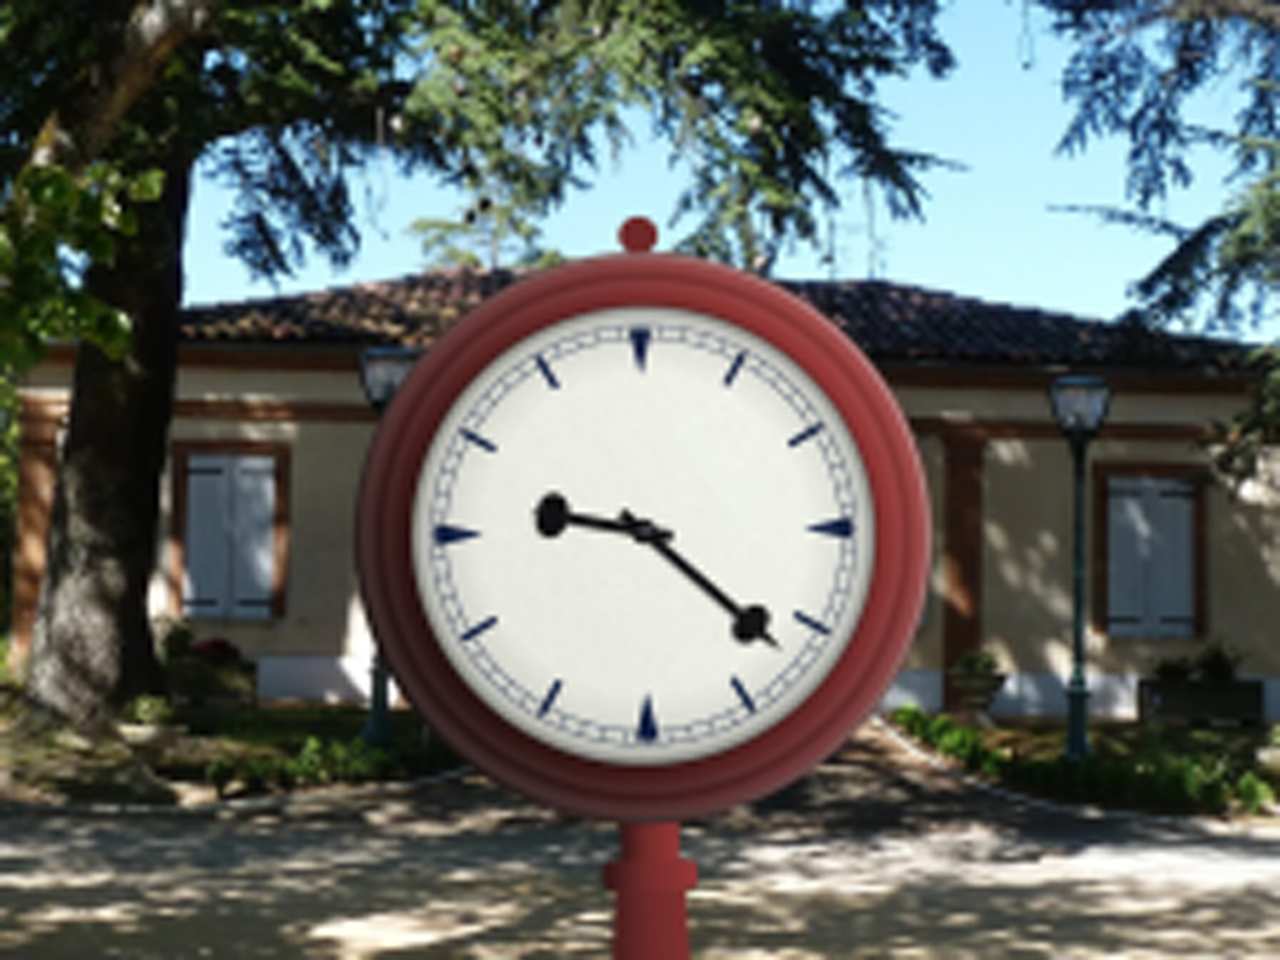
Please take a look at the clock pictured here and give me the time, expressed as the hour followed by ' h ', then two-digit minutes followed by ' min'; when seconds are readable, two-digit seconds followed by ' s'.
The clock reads 9 h 22 min
